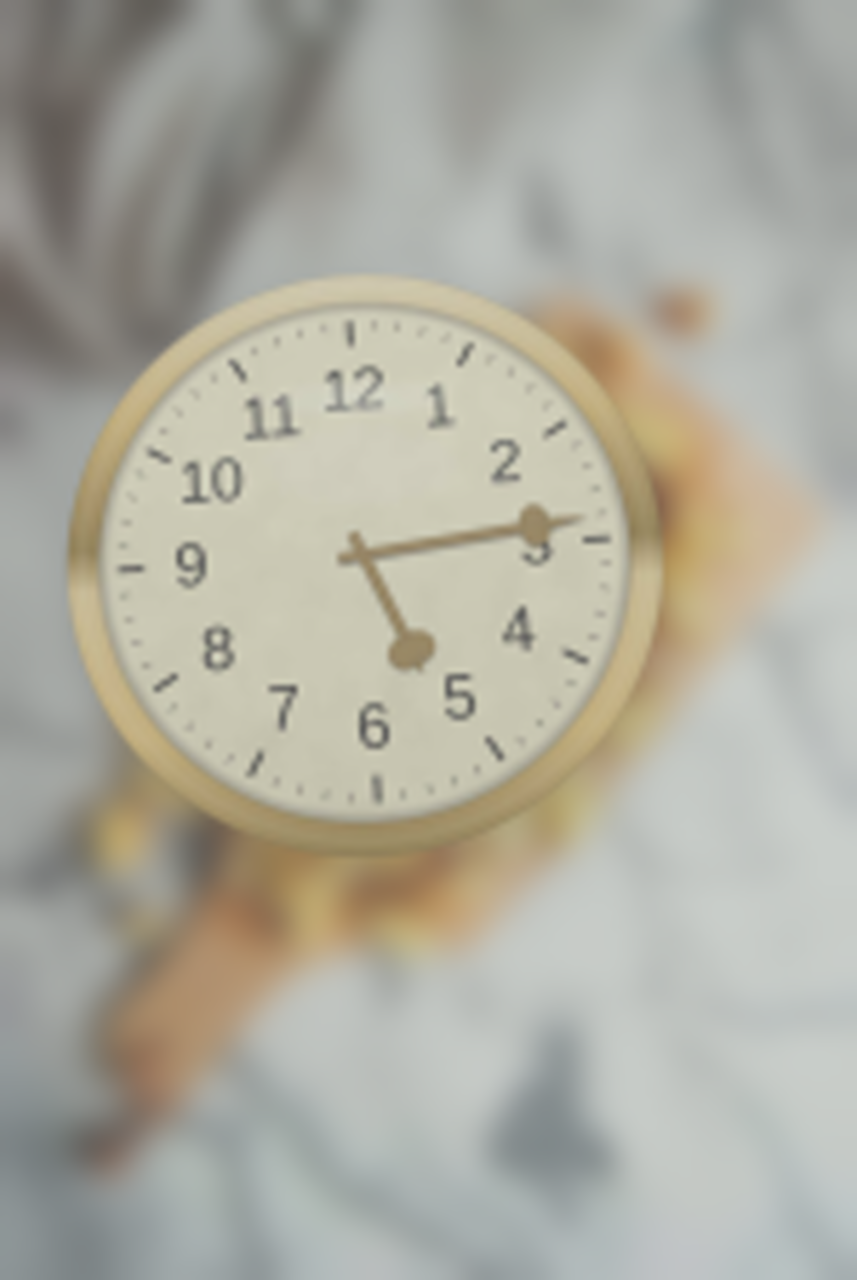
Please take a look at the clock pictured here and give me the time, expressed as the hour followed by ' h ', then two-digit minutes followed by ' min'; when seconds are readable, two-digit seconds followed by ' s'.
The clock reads 5 h 14 min
